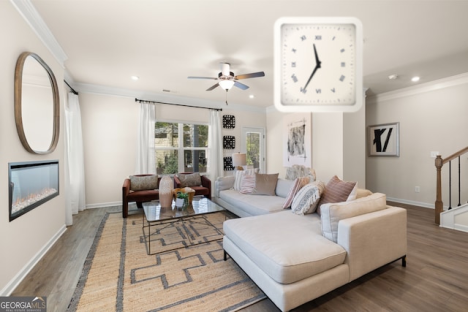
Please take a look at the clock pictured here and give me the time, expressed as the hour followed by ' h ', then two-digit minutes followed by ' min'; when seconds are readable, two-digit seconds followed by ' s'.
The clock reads 11 h 35 min
